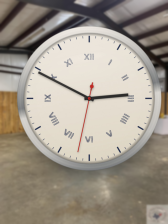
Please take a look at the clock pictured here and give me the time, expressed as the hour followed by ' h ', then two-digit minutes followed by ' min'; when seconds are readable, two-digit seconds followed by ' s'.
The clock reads 2 h 49 min 32 s
